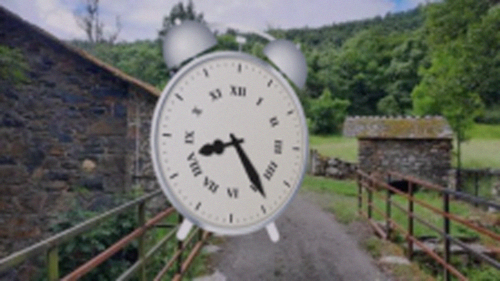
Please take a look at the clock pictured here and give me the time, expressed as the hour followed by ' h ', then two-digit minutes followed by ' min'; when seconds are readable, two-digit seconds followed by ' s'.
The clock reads 8 h 24 min
